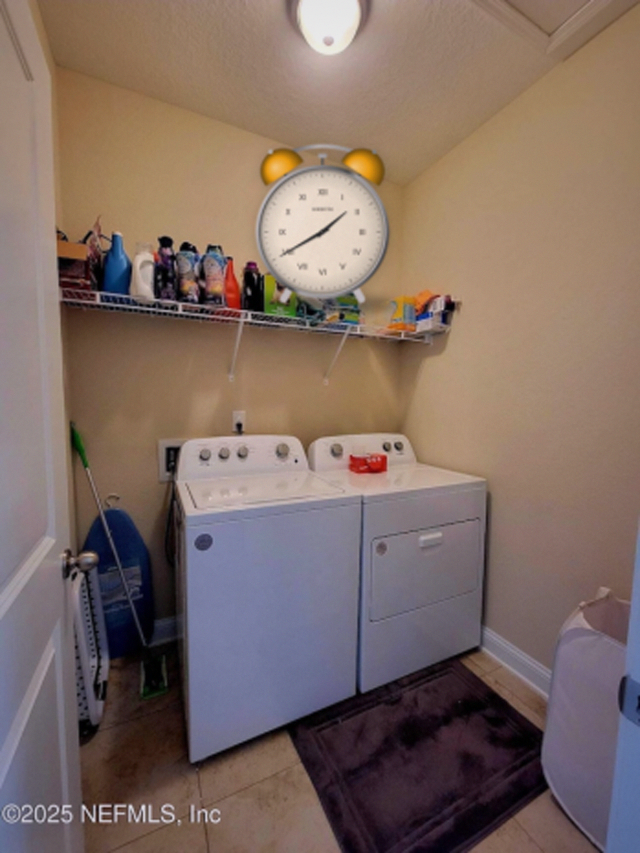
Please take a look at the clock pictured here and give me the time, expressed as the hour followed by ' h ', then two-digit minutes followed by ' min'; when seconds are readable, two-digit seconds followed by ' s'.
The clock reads 1 h 40 min
